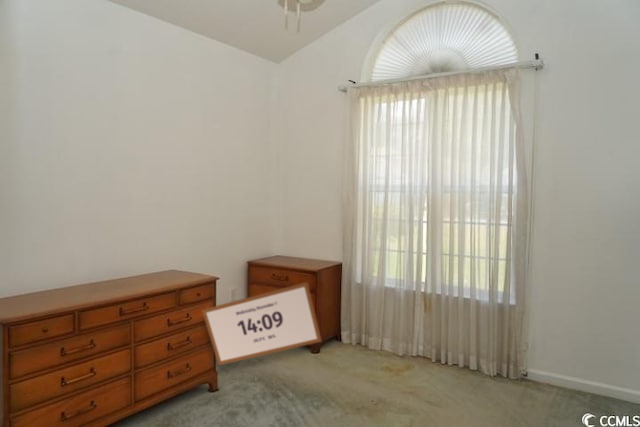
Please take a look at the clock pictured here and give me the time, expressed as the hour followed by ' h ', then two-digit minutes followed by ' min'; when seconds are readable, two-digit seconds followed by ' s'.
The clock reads 14 h 09 min
